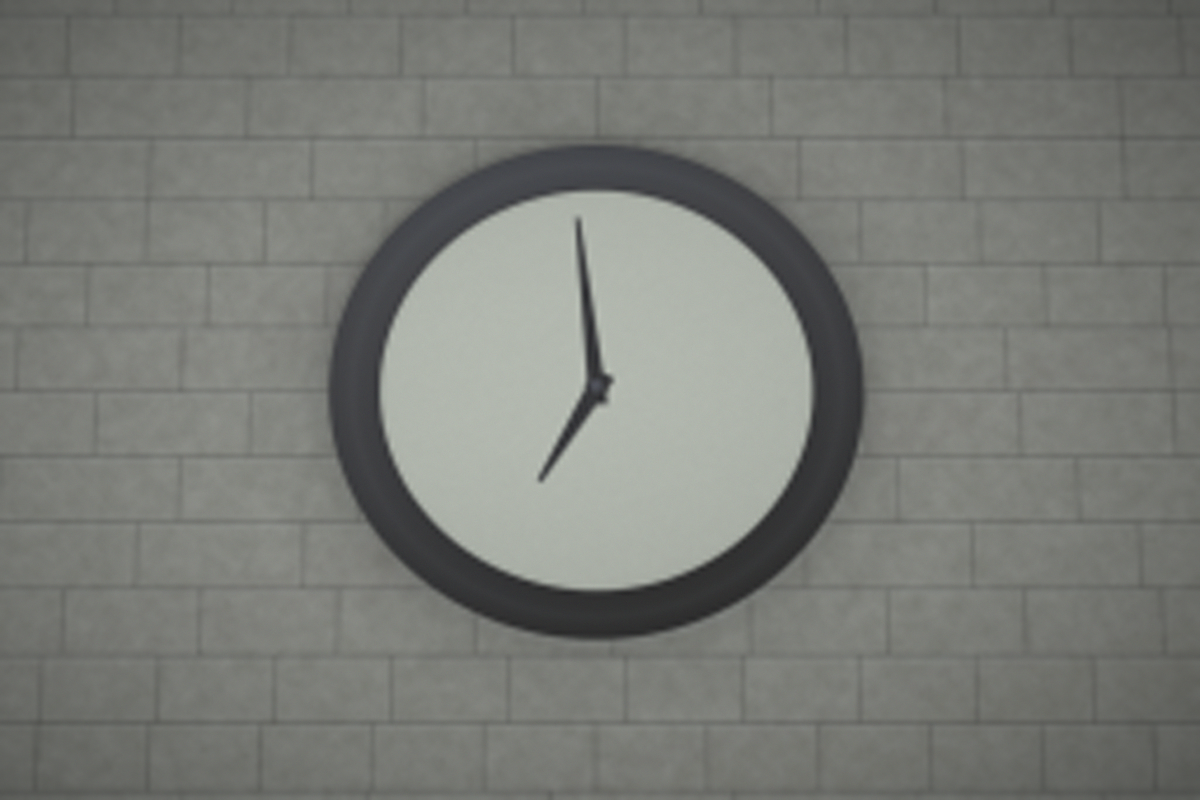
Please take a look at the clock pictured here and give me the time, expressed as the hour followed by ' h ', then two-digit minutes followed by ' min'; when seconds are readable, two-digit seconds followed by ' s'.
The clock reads 6 h 59 min
